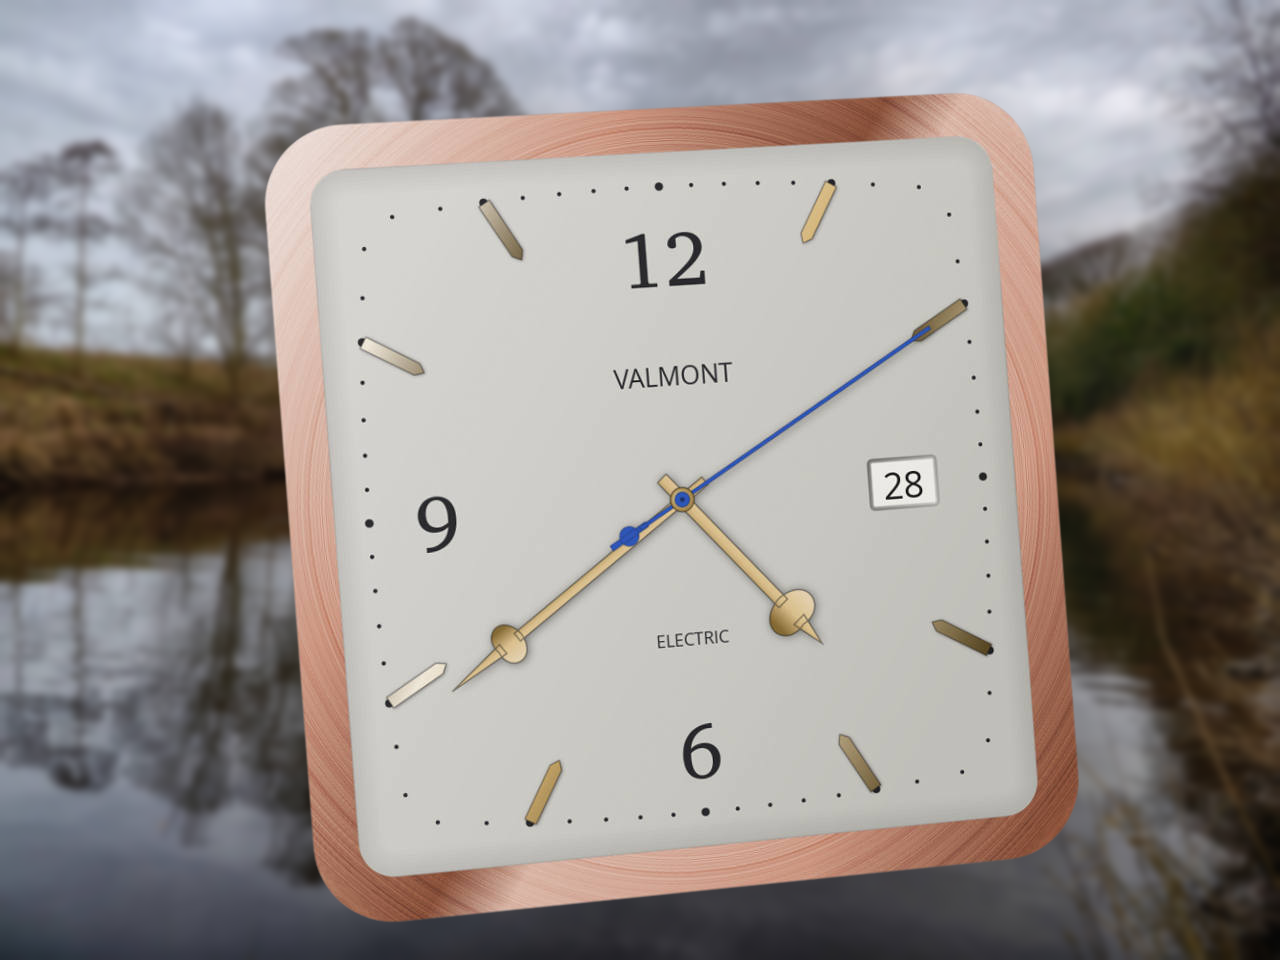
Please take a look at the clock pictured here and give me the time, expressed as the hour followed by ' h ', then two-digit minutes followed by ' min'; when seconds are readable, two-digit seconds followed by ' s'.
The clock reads 4 h 39 min 10 s
